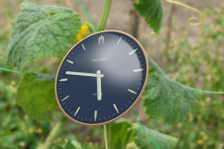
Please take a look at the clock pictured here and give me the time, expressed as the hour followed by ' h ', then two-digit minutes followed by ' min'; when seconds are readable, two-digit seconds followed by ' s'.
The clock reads 5 h 47 min
